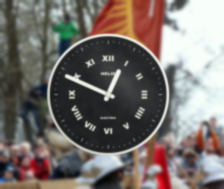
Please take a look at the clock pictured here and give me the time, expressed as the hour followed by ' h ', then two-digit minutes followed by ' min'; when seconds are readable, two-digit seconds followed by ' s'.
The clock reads 12 h 49 min
